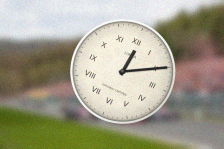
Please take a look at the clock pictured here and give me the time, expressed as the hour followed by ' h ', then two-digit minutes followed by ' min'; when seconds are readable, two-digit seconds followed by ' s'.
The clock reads 12 h 10 min
